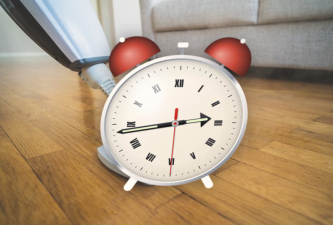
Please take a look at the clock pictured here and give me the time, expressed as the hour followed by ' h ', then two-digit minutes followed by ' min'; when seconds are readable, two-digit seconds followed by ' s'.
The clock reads 2 h 43 min 30 s
